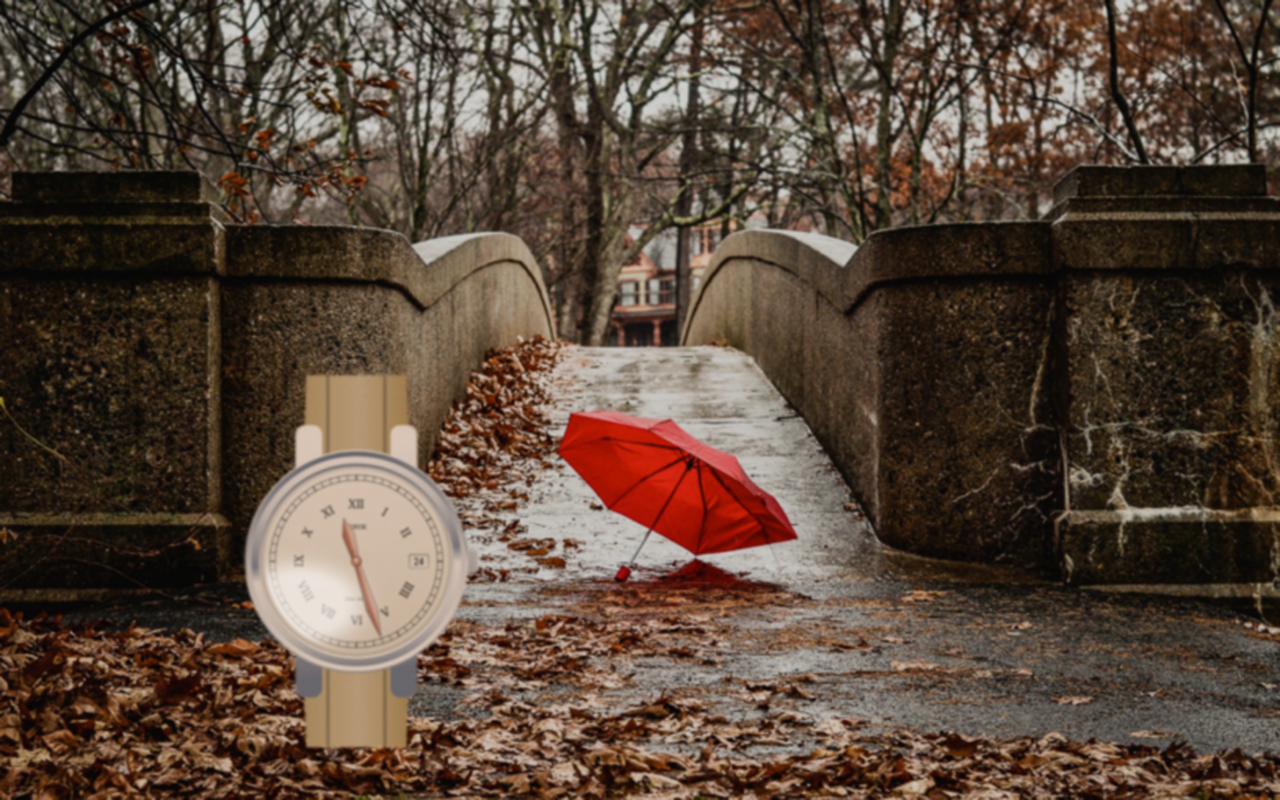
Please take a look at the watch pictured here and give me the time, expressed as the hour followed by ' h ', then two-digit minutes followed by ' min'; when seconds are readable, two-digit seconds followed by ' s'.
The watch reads 11 h 27 min
